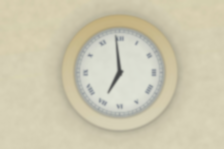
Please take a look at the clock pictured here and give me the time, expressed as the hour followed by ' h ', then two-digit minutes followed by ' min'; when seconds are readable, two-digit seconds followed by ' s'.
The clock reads 6 h 59 min
